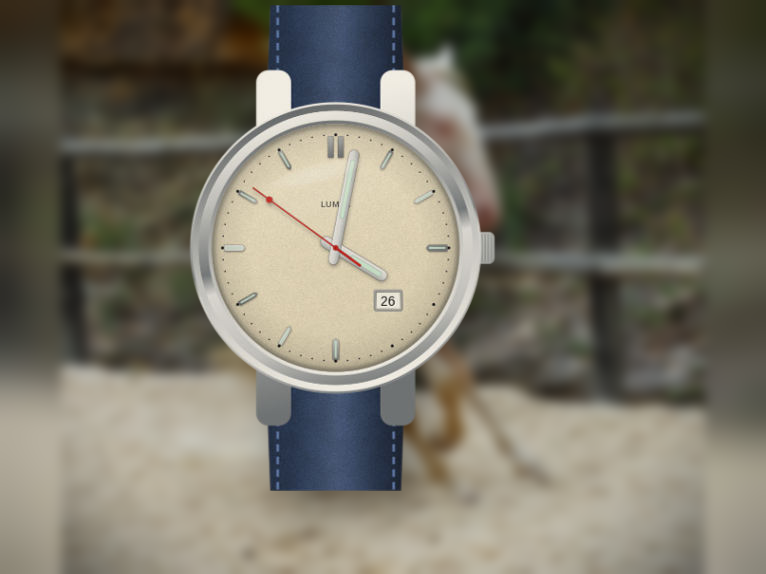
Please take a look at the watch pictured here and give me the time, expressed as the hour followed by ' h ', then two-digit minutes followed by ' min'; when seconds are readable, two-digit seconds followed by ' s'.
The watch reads 4 h 01 min 51 s
